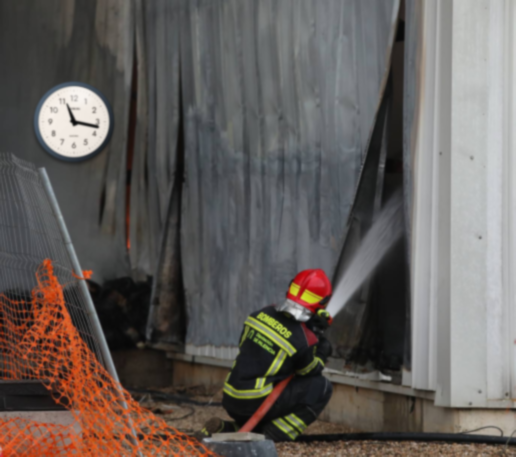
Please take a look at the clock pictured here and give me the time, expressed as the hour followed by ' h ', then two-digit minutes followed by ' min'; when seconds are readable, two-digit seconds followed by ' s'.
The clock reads 11 h 17 min
